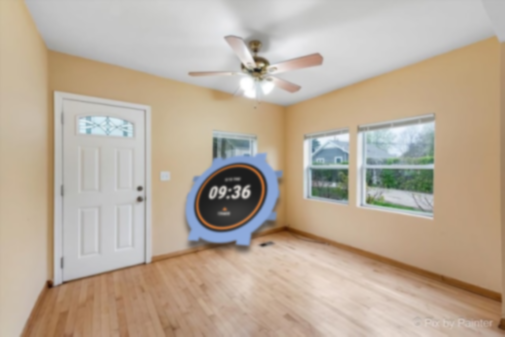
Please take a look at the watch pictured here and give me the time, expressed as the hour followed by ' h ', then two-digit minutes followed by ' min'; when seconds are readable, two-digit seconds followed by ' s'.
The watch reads 9 h 36 min
